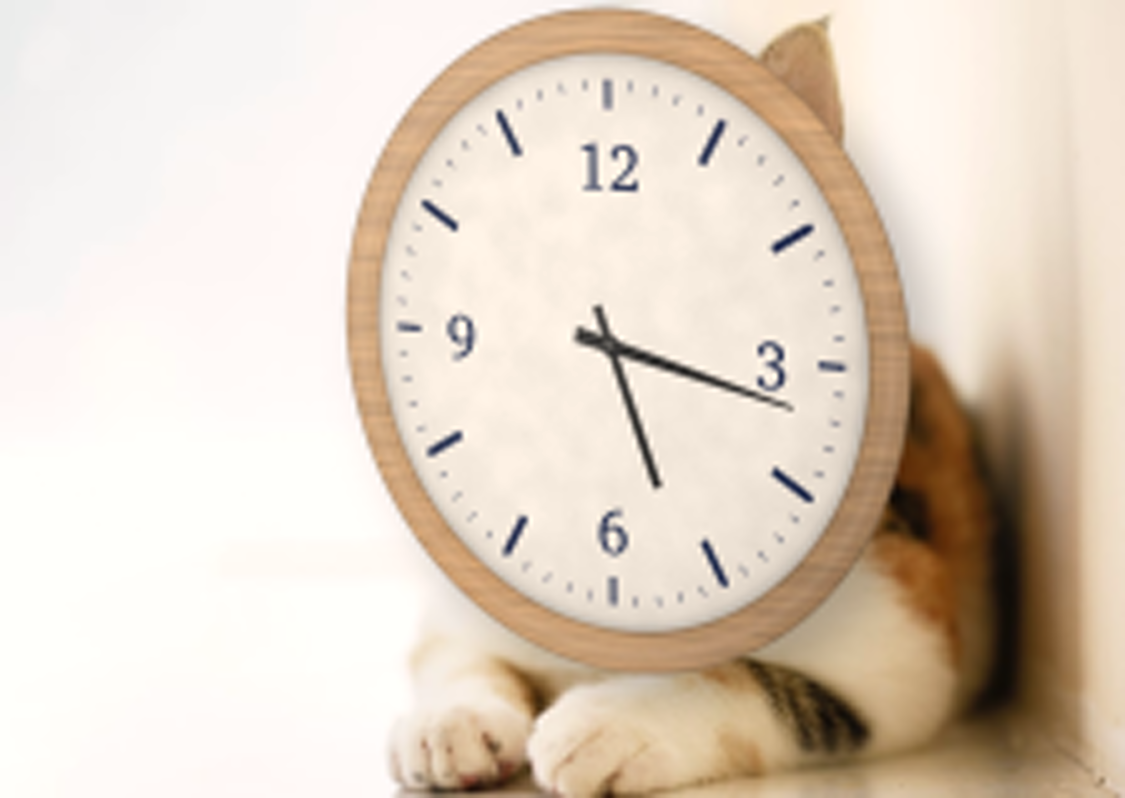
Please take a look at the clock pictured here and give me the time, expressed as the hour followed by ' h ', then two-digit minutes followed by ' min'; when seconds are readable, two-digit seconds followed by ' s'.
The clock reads 5 h 17 min
